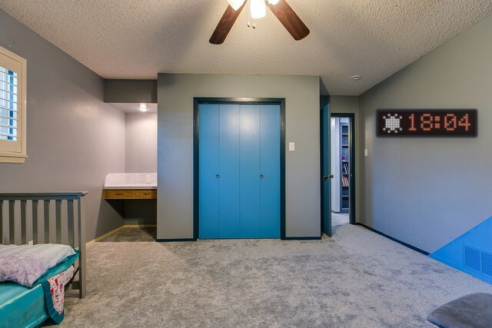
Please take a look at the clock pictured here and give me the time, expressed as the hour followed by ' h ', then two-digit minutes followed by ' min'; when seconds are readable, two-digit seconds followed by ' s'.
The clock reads 18 h 04 min
